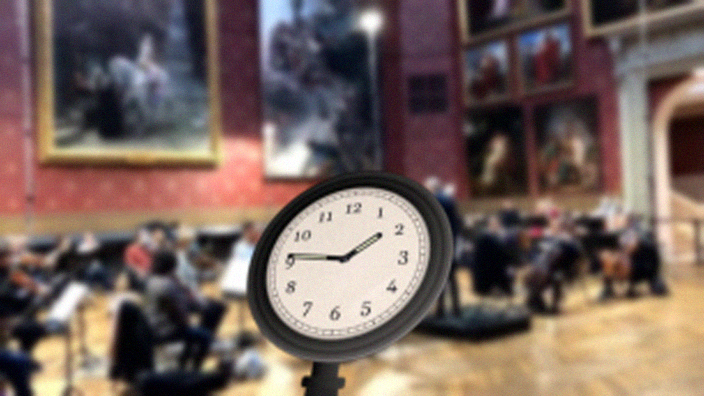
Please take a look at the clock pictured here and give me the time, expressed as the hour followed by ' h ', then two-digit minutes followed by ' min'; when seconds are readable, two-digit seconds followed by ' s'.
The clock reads 1 h 46 min
